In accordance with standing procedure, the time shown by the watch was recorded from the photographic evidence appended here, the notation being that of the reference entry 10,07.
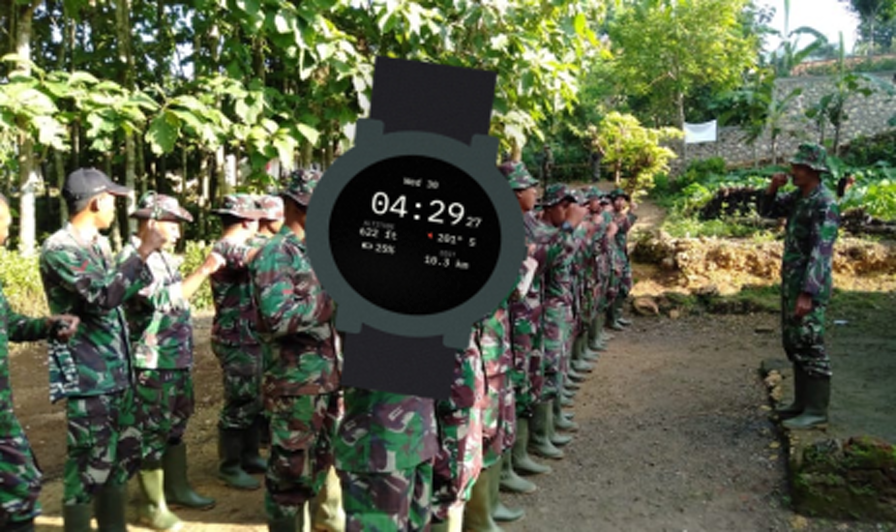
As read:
4,29
